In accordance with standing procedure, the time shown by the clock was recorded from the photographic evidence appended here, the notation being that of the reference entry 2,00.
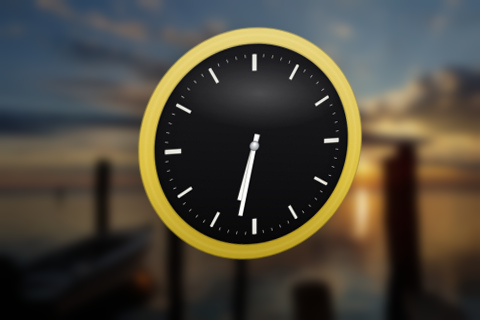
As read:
6,32
